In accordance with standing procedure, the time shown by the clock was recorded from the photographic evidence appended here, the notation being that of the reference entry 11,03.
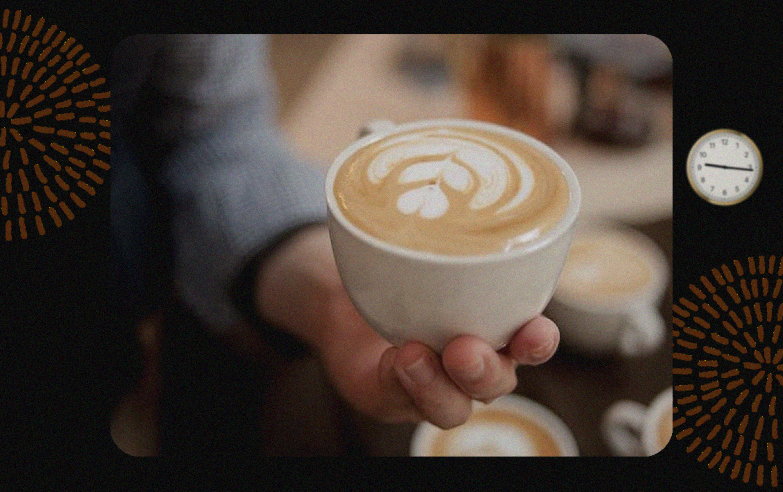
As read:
9,16
